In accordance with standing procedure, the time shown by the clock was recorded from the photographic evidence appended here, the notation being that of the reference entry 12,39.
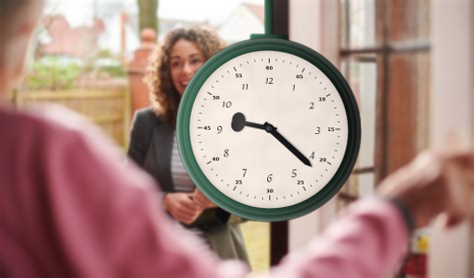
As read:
9,22
